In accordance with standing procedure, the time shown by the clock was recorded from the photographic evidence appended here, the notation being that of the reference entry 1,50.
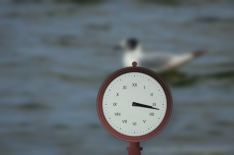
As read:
3,17
